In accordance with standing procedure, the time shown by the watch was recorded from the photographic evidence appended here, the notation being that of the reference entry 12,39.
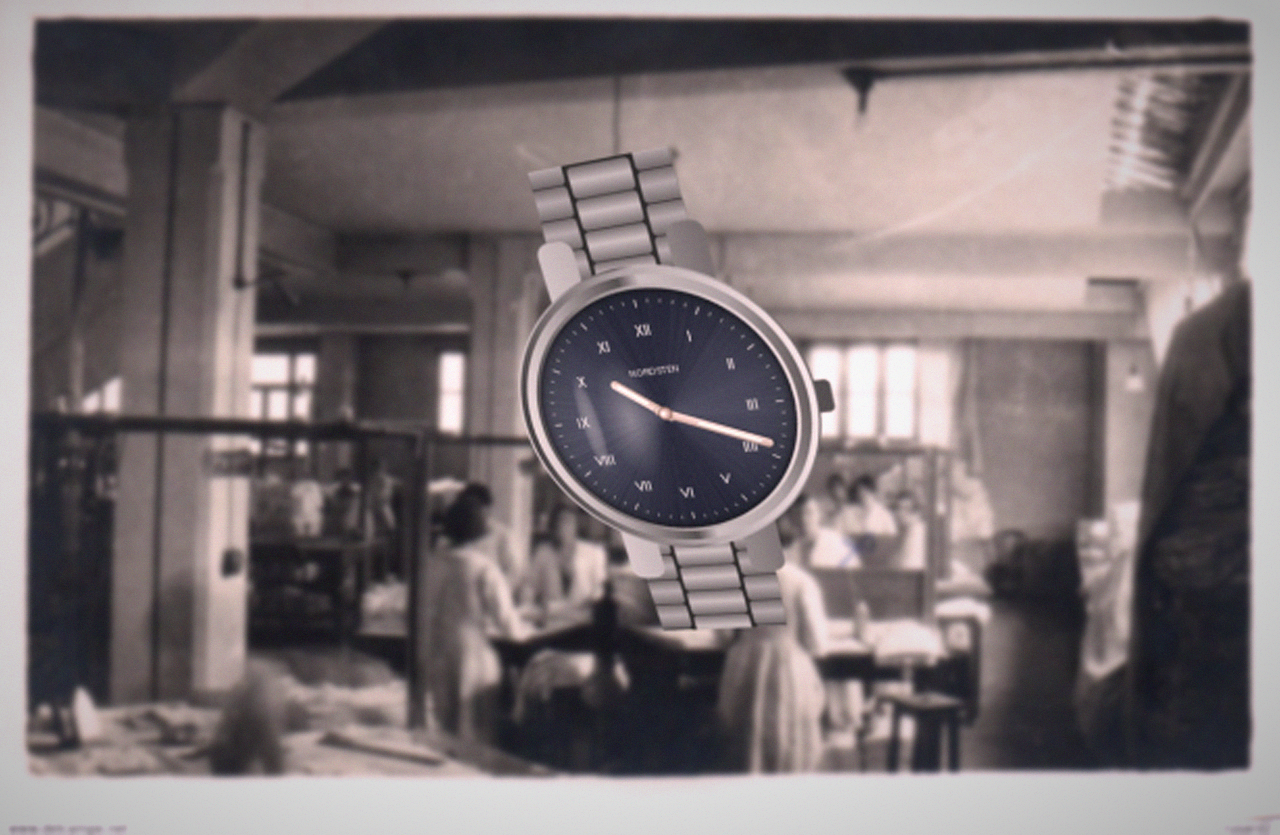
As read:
10,19
